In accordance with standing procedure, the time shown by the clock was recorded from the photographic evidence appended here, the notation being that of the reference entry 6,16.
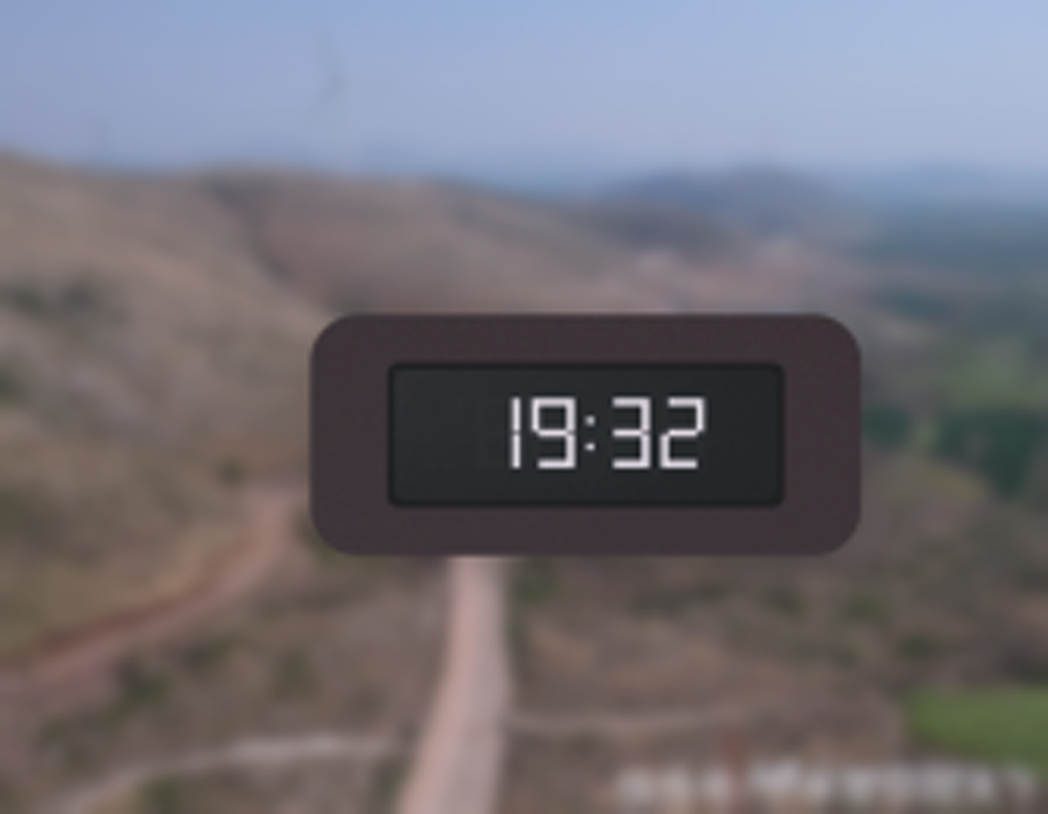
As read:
19,32
